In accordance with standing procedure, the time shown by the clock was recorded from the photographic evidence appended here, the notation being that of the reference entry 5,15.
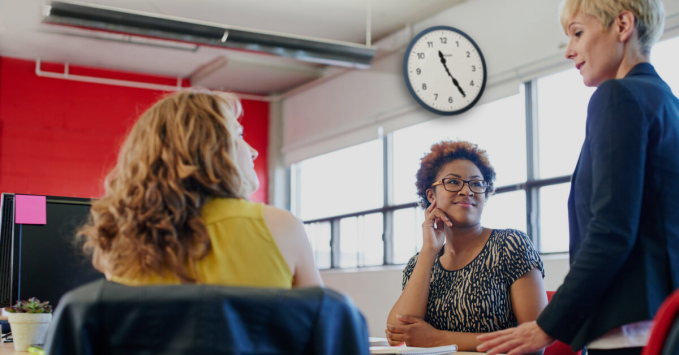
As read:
11,25
